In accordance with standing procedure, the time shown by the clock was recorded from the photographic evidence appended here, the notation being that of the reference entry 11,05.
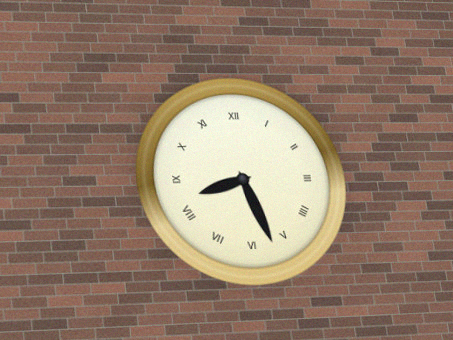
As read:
8,27
